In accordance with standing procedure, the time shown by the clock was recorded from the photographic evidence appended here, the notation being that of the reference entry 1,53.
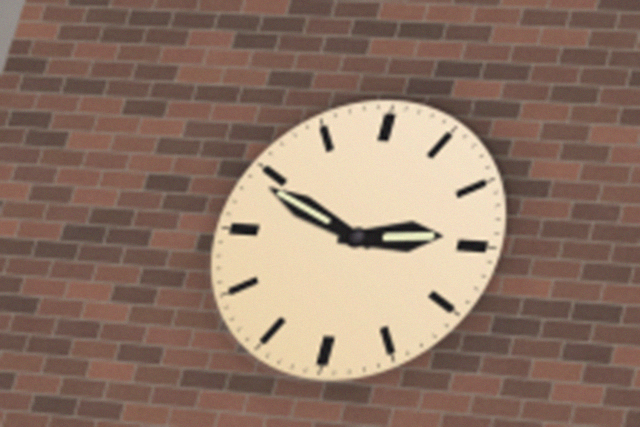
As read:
2,49
